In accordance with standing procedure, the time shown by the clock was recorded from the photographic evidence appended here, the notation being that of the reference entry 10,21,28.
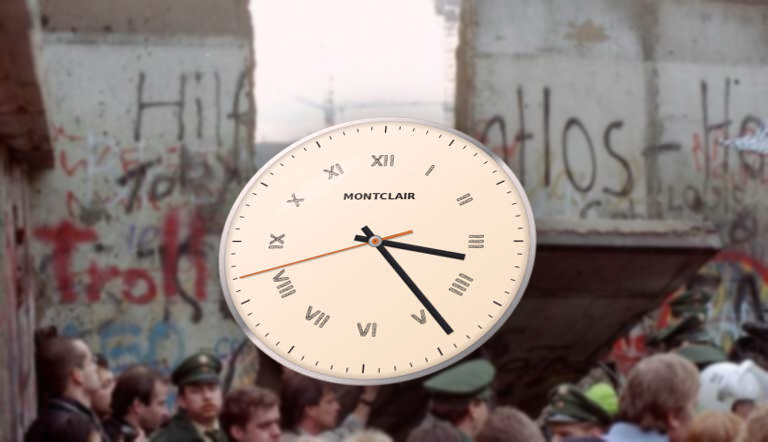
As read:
3,23,42
